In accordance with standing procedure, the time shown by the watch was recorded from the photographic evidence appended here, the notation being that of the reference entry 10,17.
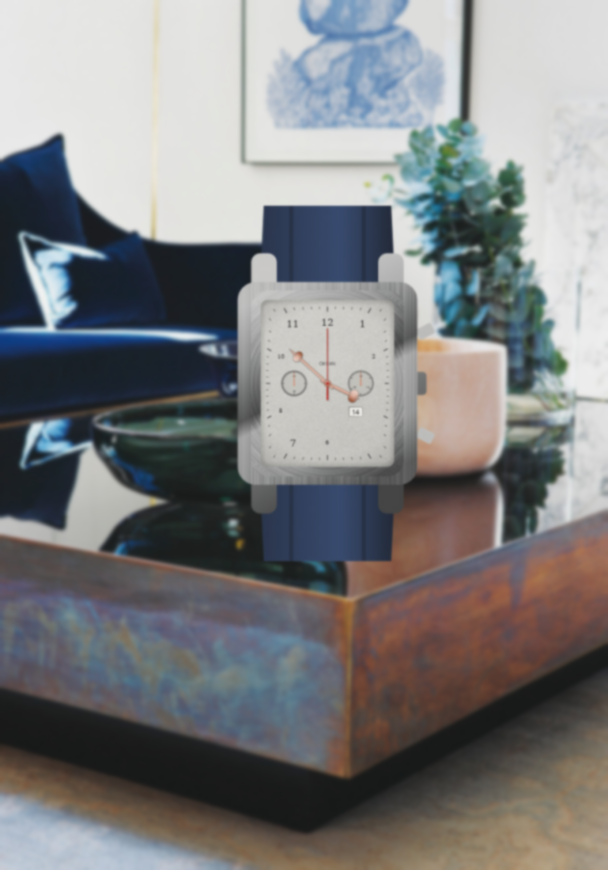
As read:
3,52
